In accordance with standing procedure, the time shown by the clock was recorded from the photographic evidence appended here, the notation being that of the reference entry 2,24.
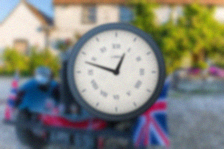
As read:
12,48
